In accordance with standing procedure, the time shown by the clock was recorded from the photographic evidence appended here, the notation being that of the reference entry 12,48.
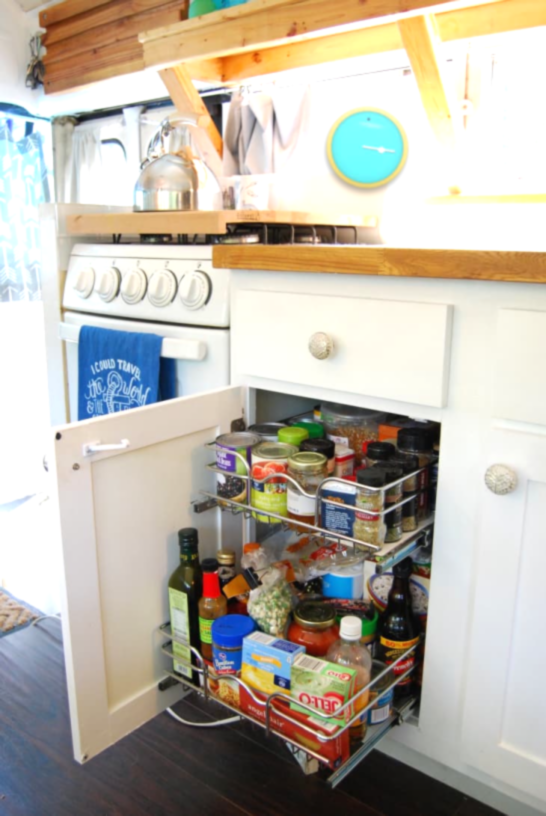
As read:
3,16
